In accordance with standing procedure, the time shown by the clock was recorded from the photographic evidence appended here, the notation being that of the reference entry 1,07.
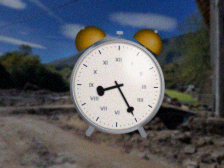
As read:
8,25
